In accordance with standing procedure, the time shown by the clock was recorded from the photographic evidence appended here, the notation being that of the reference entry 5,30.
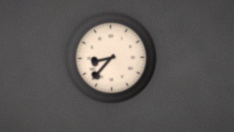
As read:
8,37
